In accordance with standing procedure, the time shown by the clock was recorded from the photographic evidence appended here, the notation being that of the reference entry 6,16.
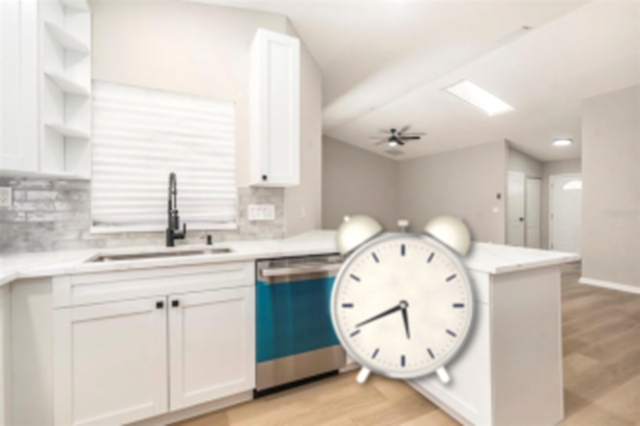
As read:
5,41
